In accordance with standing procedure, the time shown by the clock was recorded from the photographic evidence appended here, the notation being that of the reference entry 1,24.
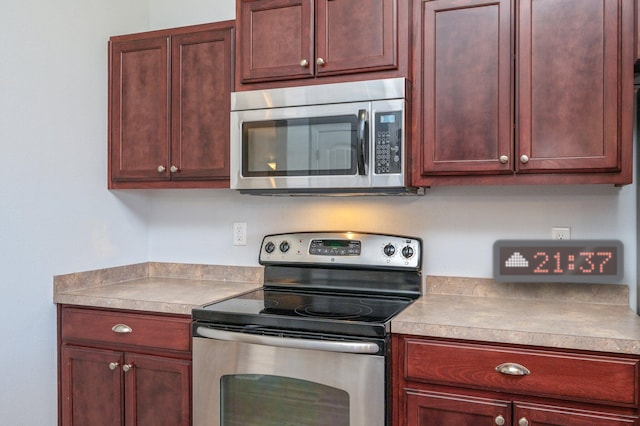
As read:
21,37
